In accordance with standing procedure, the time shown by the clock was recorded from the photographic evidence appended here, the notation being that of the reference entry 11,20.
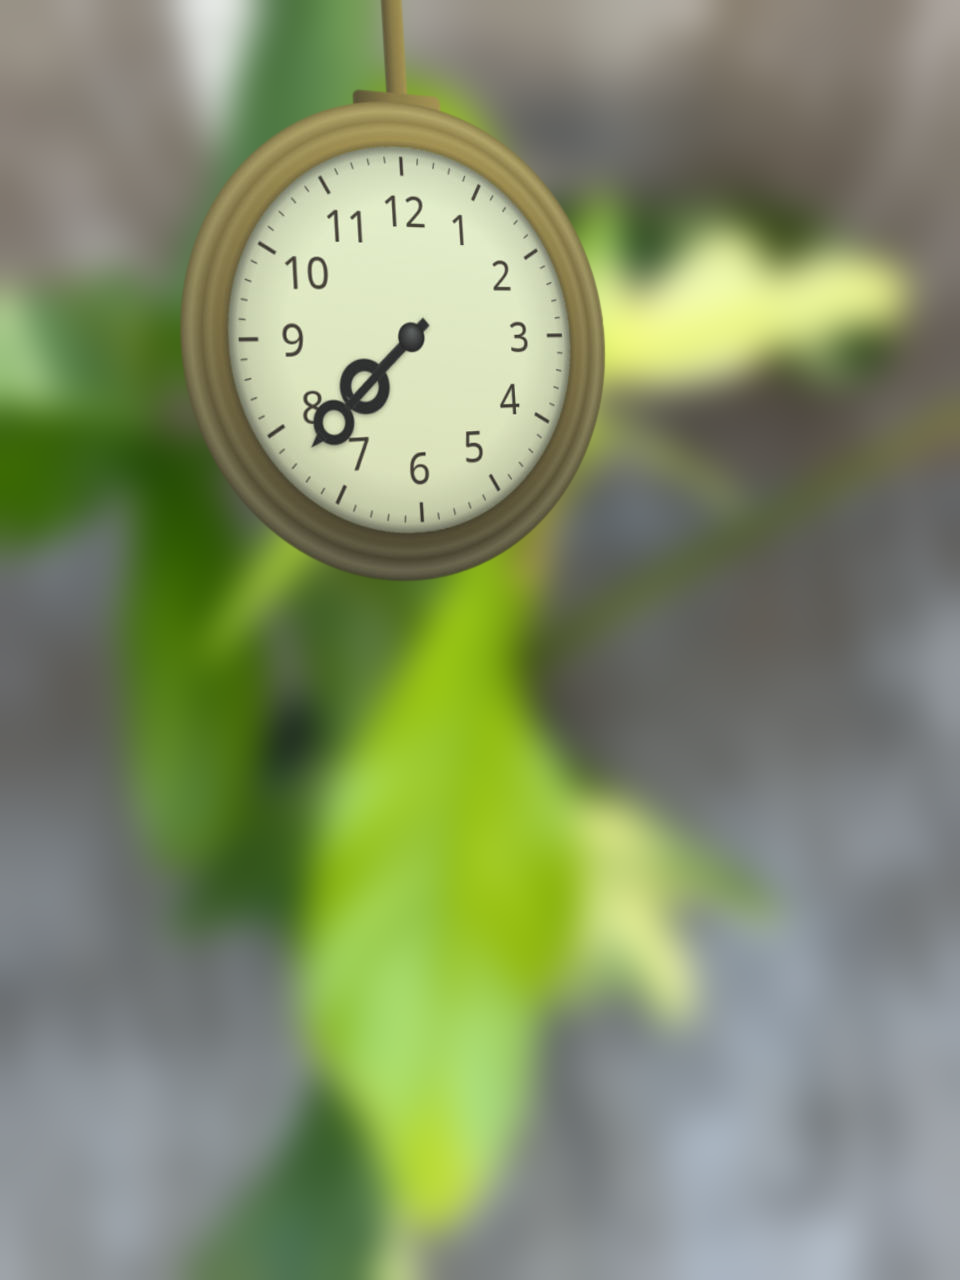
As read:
7,38
